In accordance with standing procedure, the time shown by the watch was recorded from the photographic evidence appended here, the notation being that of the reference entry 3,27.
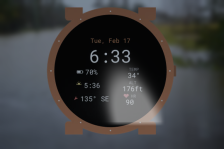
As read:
6,33
